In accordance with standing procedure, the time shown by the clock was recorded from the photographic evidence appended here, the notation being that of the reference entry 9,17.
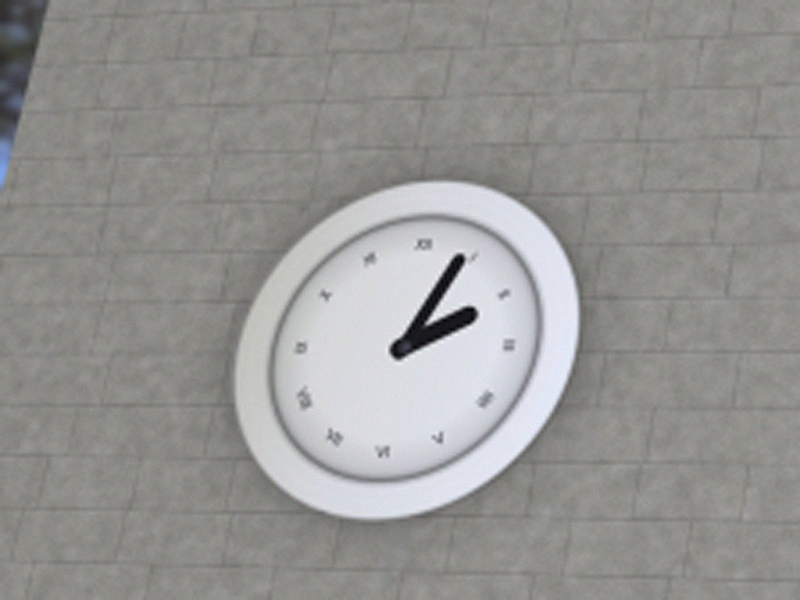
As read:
2,04
